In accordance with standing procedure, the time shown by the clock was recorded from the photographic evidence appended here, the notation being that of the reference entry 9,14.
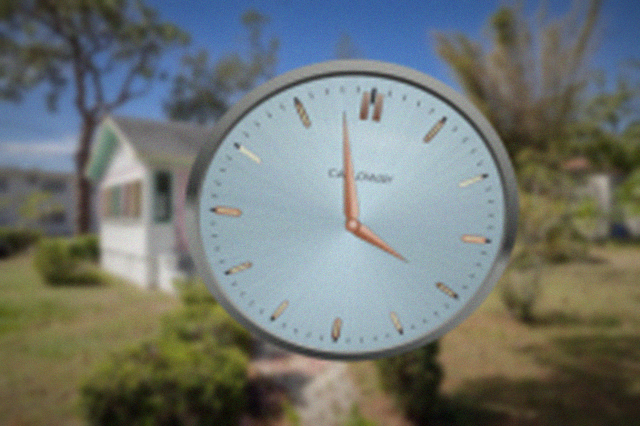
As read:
3,58
